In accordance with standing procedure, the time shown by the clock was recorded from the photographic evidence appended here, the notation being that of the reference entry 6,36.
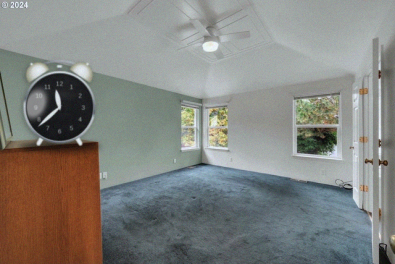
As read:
11,38
